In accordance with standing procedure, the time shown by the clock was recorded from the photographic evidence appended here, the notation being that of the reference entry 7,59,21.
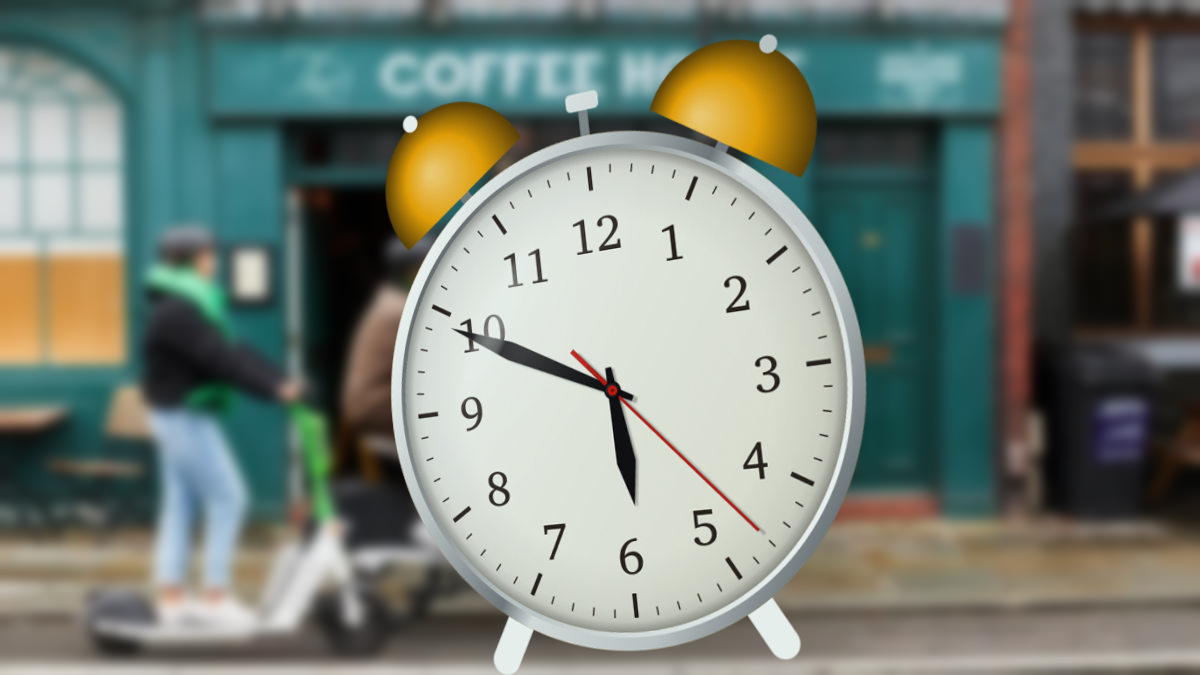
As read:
5,49,23
